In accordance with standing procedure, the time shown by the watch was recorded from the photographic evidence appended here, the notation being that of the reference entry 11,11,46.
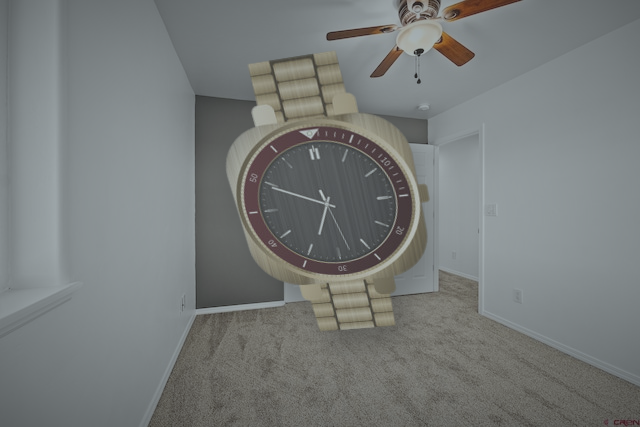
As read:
6,49,28
